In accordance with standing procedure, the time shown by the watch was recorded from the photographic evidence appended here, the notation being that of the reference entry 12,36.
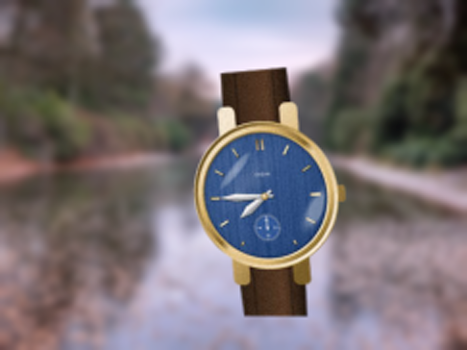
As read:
7,45
